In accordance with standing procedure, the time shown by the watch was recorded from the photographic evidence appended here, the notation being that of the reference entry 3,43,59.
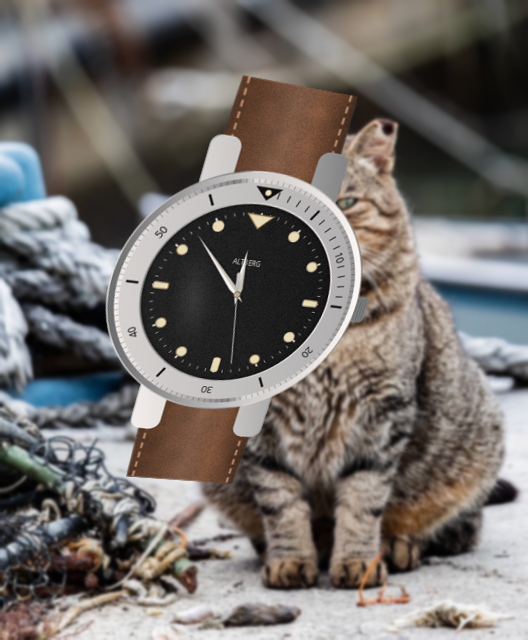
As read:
11,52,28
